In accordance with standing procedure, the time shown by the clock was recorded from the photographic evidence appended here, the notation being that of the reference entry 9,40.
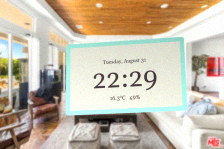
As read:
22,29
